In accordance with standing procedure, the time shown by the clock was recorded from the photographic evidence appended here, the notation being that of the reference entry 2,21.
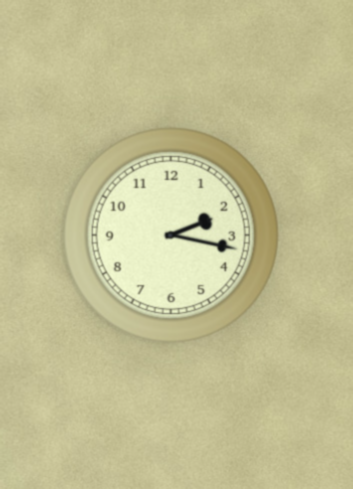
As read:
2,17
